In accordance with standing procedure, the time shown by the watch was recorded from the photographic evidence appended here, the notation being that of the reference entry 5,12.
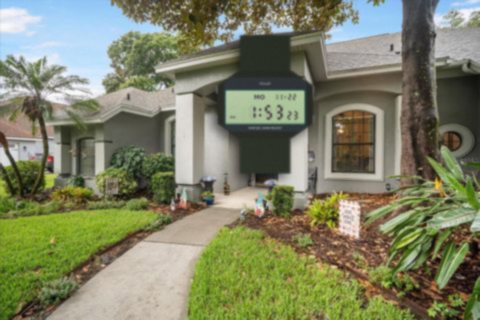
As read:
1,53
